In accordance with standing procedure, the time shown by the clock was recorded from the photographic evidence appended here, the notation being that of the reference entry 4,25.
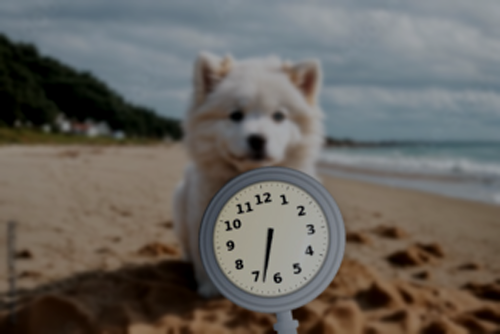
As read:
6,33
